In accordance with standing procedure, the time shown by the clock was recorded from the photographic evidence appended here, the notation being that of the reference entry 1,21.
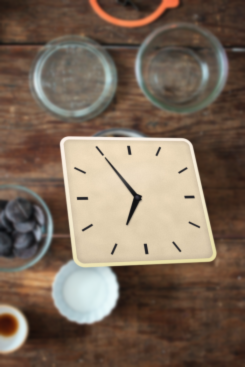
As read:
6,55
